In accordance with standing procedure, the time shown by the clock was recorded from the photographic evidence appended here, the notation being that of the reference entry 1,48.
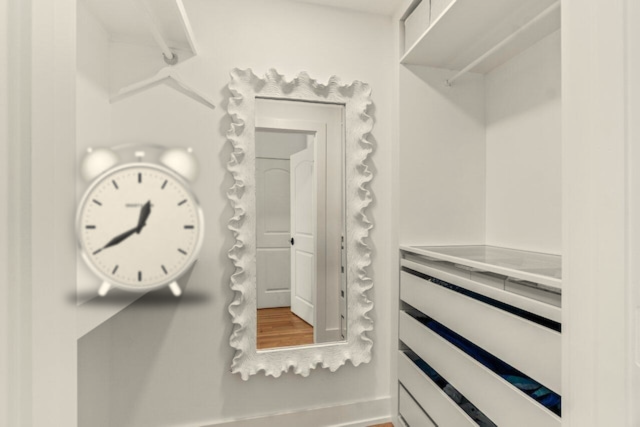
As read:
12,40
